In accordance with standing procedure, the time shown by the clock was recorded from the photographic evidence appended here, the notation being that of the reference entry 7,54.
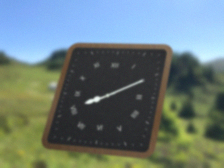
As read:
8,10
